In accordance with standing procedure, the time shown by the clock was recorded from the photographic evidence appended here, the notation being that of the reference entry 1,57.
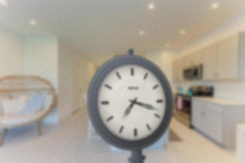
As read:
7,18
